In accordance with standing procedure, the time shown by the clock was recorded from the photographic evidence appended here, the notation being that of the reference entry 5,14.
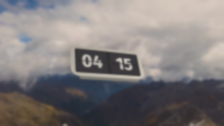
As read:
4,15
